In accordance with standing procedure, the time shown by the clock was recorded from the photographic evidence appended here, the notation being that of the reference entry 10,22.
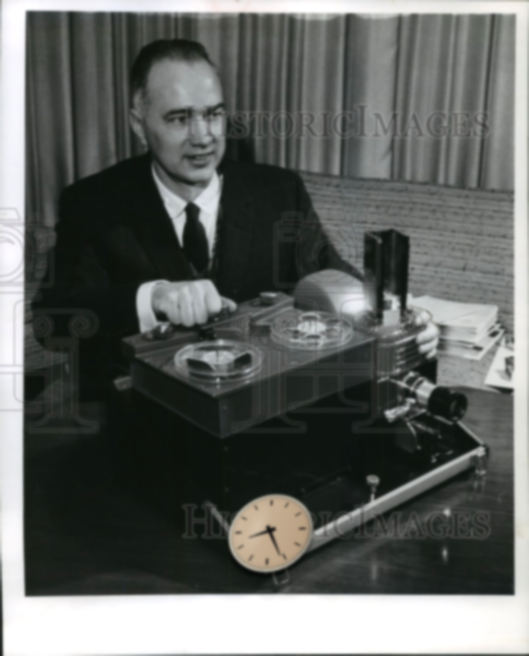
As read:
8,26
